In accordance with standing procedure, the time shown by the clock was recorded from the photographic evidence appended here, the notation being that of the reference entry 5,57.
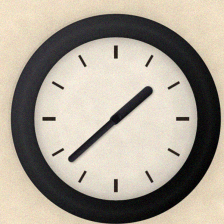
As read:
1,38
